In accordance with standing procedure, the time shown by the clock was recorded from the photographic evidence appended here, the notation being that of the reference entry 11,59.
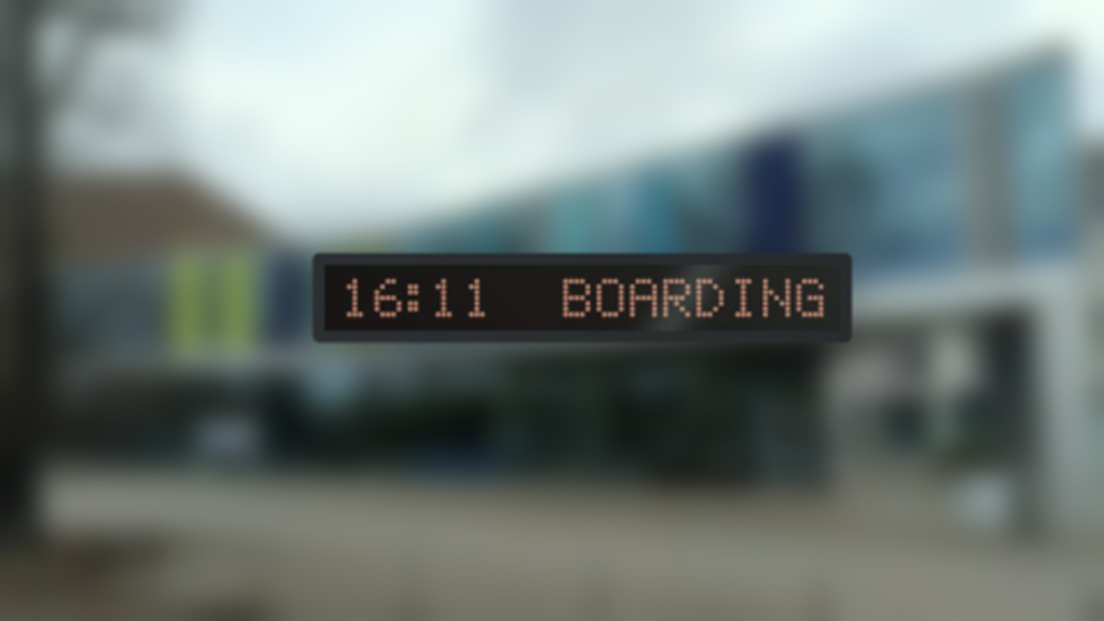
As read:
16,11
